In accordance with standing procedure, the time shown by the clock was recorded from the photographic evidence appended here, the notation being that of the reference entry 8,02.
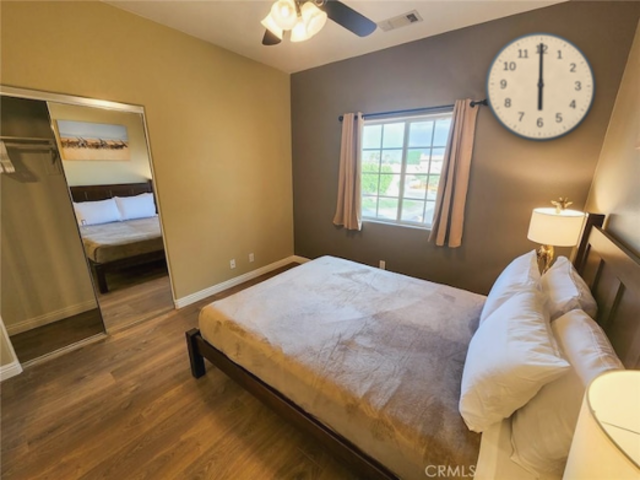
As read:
6,00
